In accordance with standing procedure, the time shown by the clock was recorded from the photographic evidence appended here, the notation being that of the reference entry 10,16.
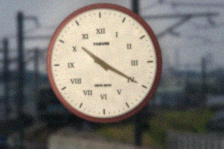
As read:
10,20
